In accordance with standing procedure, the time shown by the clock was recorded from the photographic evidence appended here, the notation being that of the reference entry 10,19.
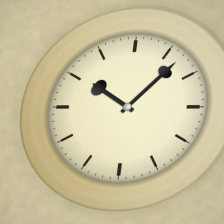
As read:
10,07
